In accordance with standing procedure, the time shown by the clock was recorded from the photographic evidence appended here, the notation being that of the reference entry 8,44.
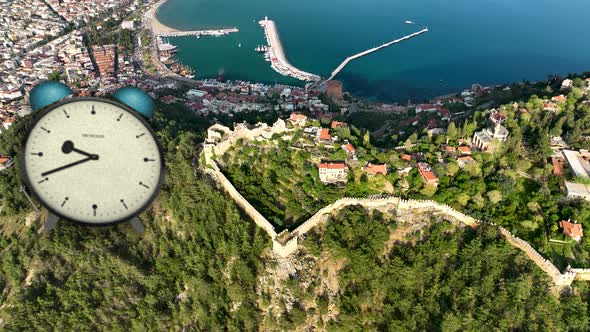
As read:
9,41
